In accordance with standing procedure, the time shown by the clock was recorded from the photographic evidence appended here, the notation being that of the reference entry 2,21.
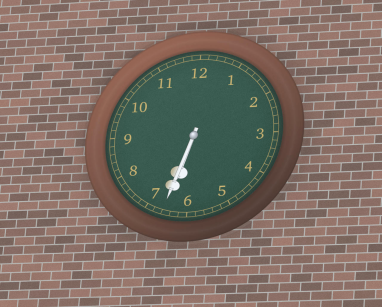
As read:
6,33
